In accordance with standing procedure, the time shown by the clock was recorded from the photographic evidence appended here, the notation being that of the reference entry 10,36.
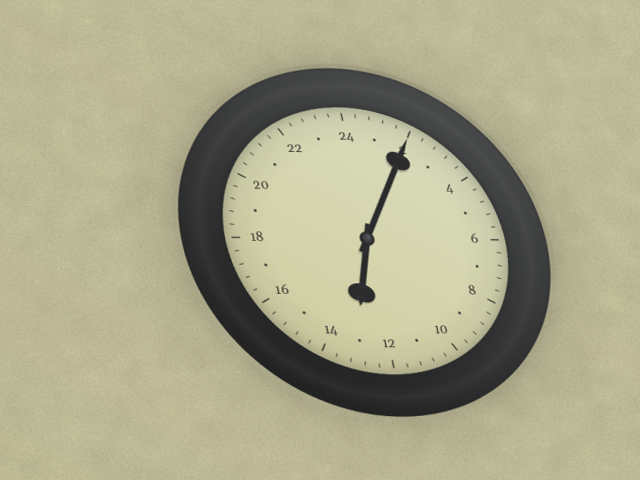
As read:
13,05
